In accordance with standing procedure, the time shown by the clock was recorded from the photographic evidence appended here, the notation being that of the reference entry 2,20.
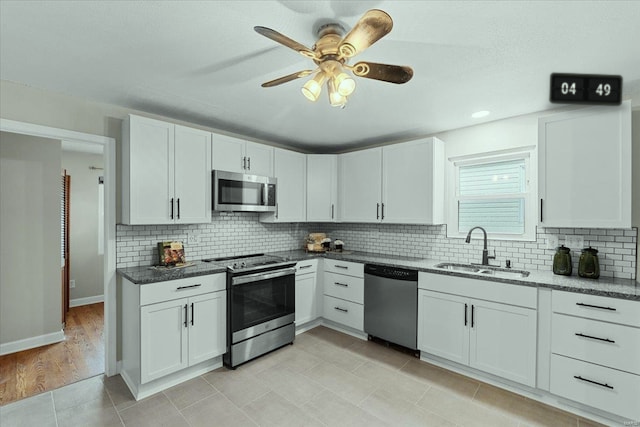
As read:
4,49
